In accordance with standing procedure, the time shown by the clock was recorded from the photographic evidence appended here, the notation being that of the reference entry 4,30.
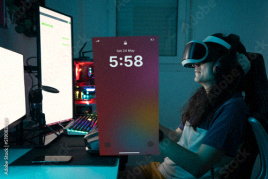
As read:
5,58
